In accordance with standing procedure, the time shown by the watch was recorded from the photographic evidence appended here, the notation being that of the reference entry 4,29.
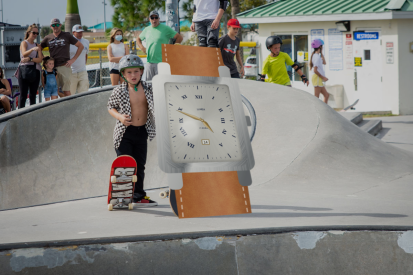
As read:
4,49
